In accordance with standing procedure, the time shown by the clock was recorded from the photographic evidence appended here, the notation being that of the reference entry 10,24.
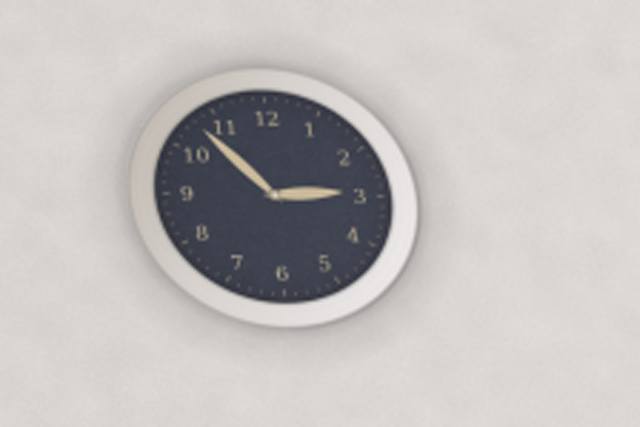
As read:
2,53
